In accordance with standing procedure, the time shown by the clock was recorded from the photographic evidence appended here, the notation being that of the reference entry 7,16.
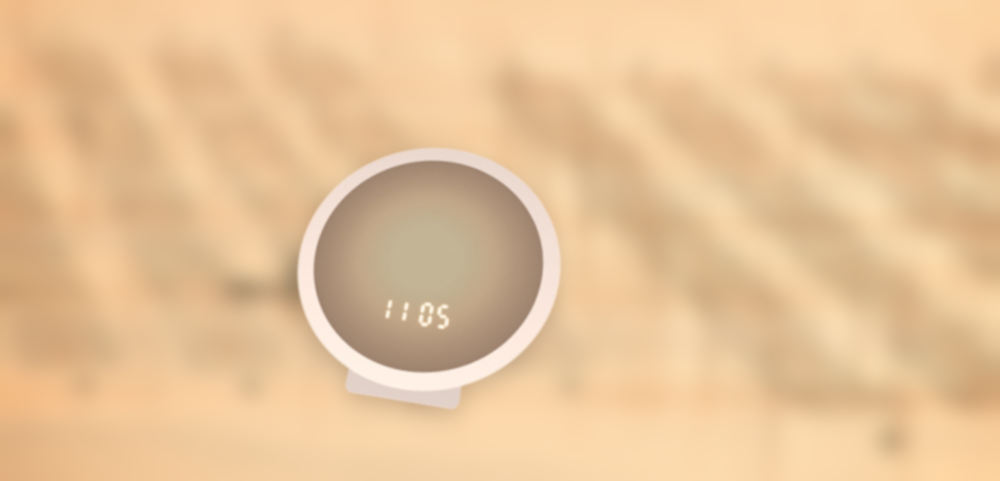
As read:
11,05
